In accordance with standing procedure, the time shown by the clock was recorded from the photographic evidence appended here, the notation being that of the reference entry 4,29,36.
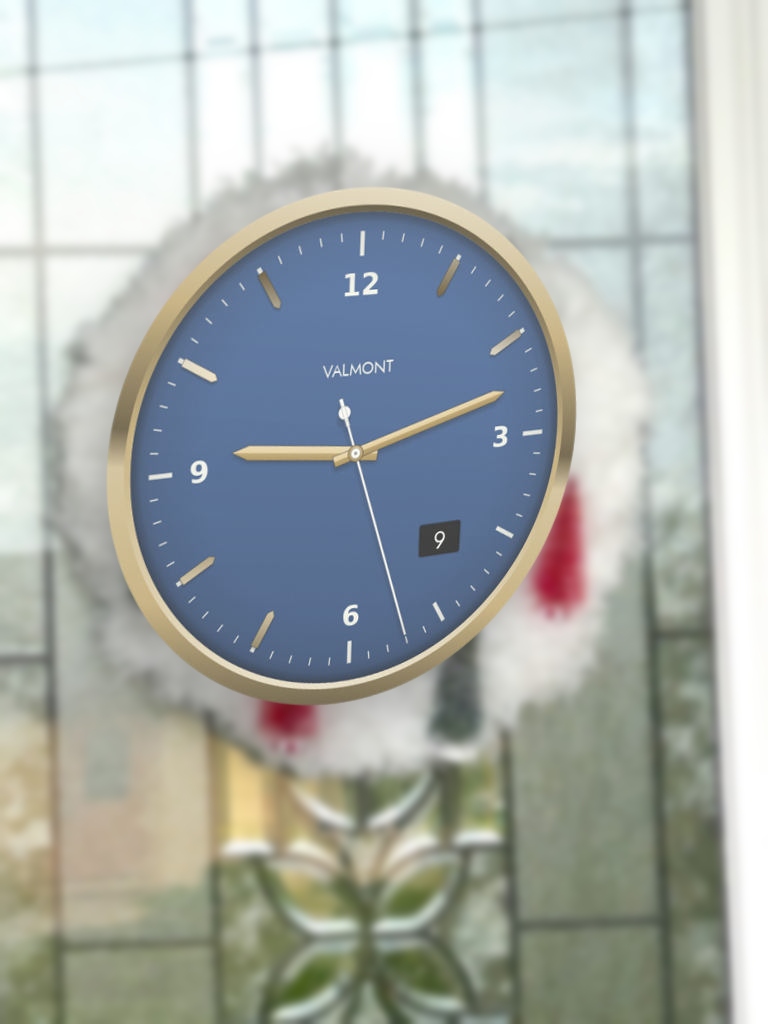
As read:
9,12,27
